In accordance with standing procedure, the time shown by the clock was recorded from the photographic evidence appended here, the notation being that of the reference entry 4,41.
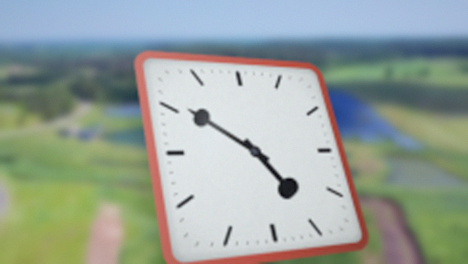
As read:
4,51
